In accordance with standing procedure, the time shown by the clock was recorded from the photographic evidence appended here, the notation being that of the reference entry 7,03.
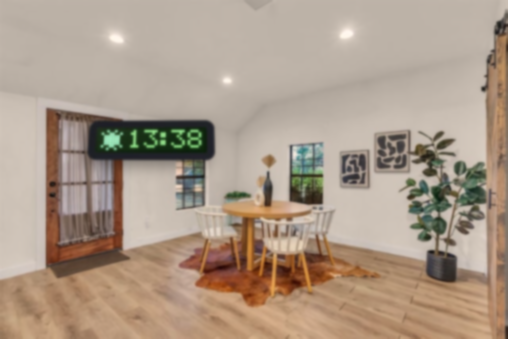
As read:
13,38
